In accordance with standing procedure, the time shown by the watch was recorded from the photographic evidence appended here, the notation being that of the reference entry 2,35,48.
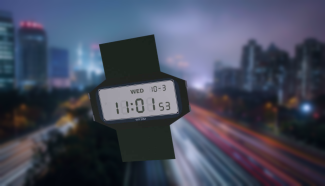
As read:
11,01,53
